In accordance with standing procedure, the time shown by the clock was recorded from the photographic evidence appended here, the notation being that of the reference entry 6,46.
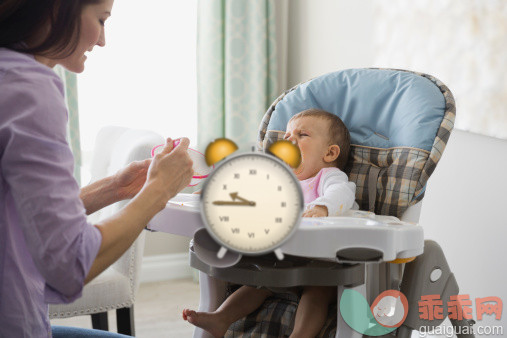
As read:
9,45
